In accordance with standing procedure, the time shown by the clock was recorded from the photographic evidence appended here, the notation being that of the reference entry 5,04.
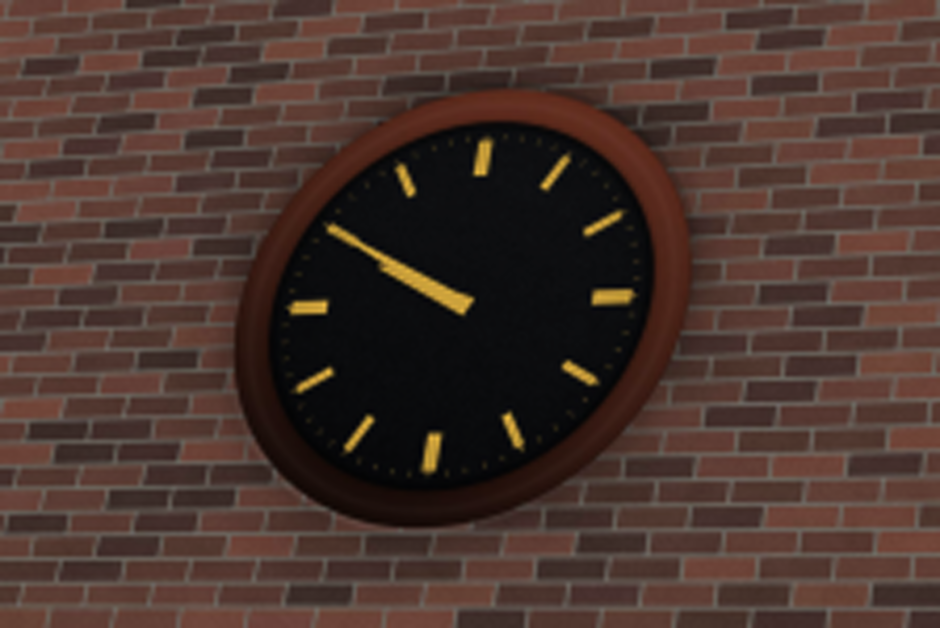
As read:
9,50
